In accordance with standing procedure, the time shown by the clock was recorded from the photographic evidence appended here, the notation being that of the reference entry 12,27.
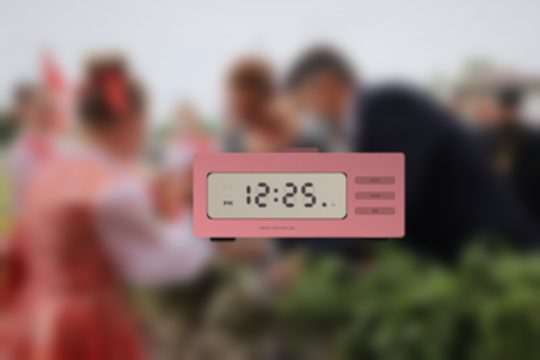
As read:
12,25
